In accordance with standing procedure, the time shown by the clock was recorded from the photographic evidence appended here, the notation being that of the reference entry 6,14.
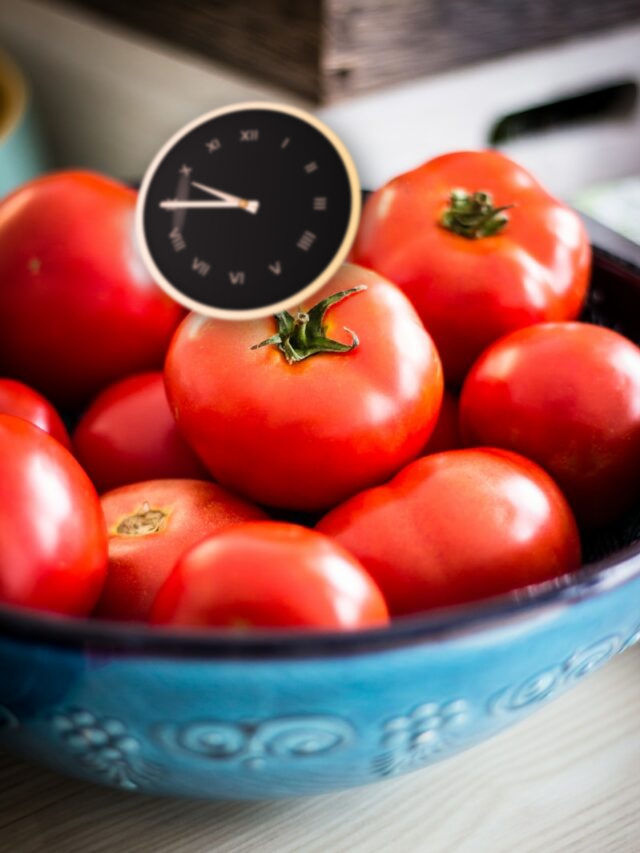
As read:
9,45
